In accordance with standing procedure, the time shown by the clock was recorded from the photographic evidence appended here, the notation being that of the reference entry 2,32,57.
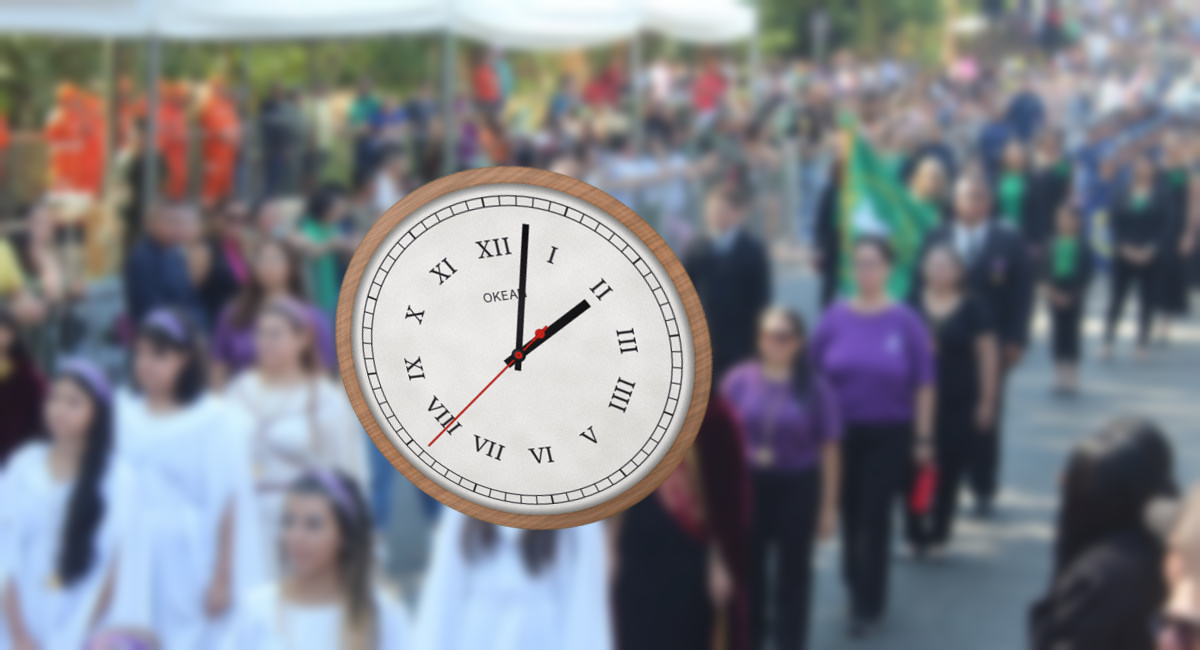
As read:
2,02,39
